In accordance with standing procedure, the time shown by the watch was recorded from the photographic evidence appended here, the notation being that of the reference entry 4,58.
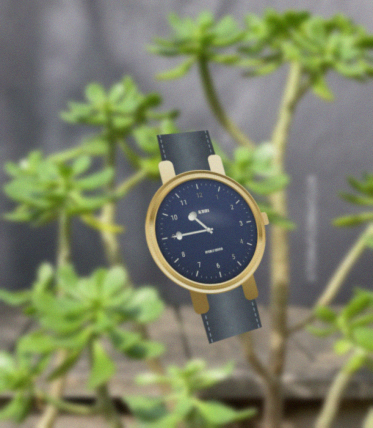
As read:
10,45
